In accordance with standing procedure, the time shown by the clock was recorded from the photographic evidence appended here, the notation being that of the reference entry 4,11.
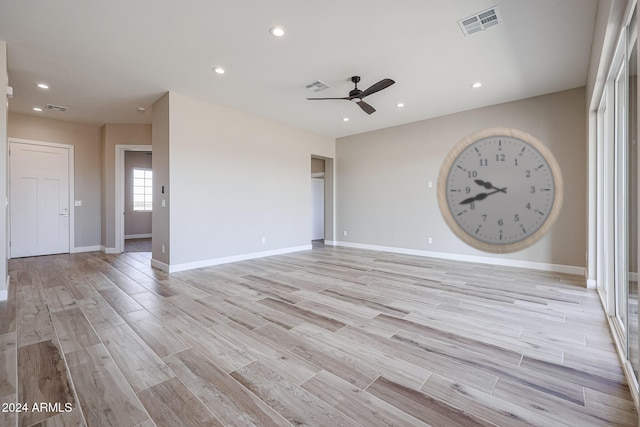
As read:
9,42
